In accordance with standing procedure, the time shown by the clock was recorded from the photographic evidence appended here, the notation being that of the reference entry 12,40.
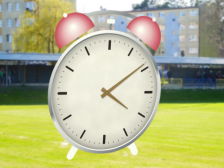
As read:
4,09
